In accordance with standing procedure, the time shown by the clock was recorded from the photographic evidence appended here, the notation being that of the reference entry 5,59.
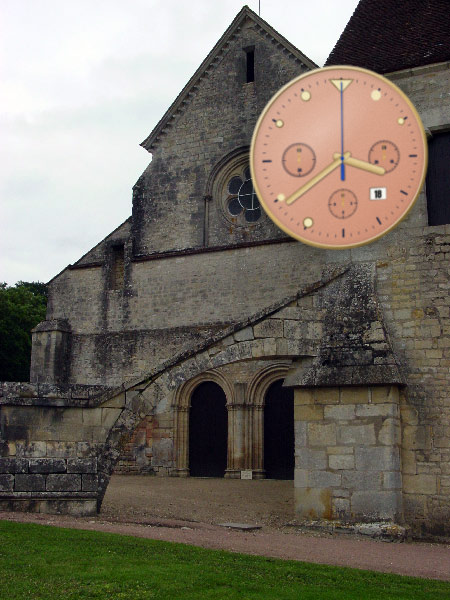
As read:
3,39
